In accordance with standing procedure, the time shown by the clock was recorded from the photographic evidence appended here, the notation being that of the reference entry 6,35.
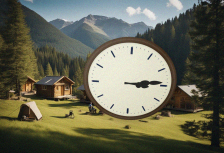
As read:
3,14
